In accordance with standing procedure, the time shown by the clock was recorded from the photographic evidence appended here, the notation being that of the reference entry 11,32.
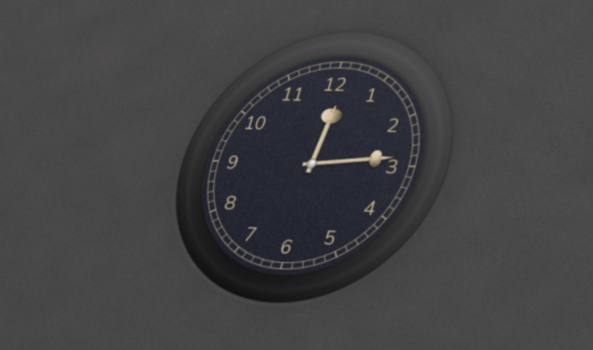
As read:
12,14
